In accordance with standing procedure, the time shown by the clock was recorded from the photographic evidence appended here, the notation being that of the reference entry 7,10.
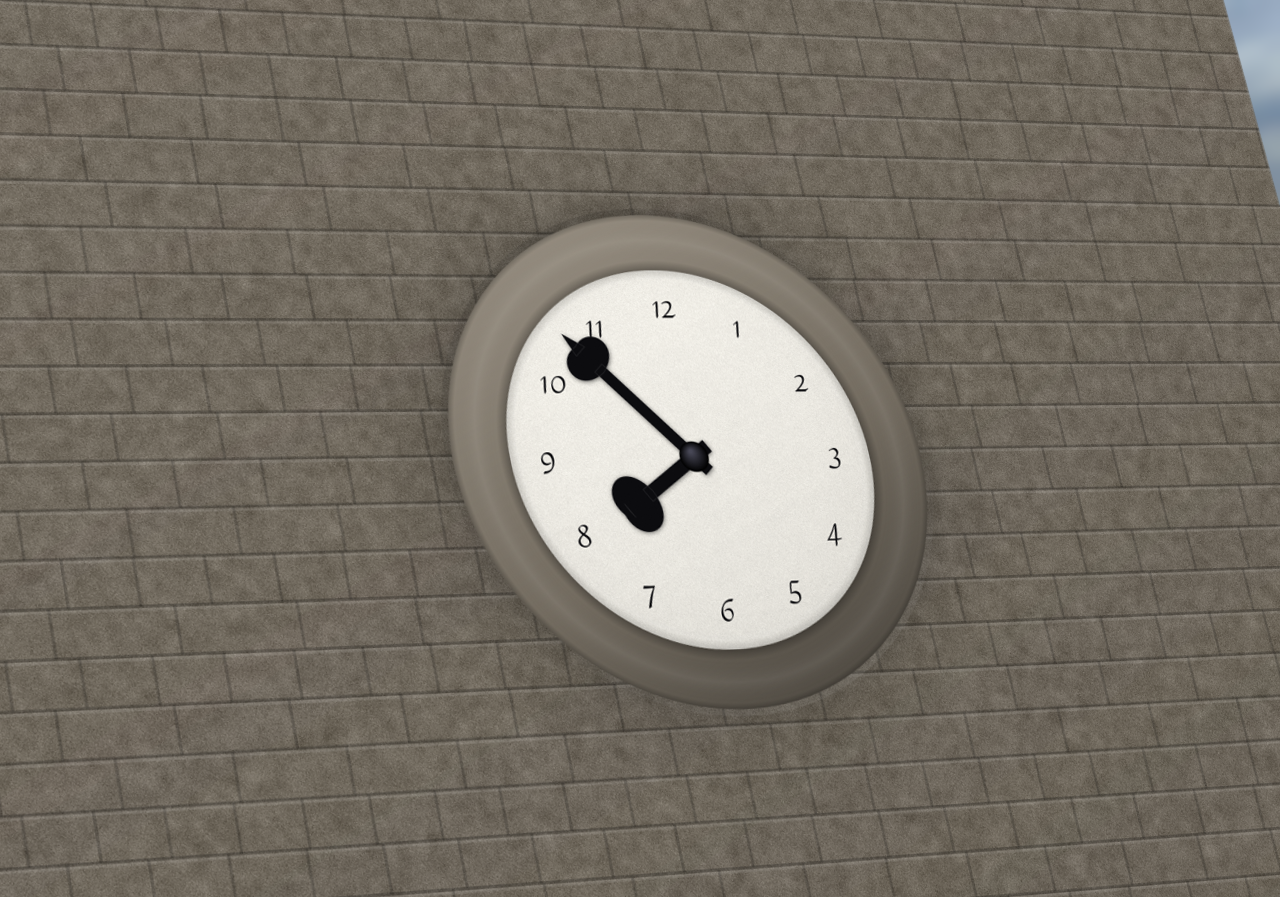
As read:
7,53
